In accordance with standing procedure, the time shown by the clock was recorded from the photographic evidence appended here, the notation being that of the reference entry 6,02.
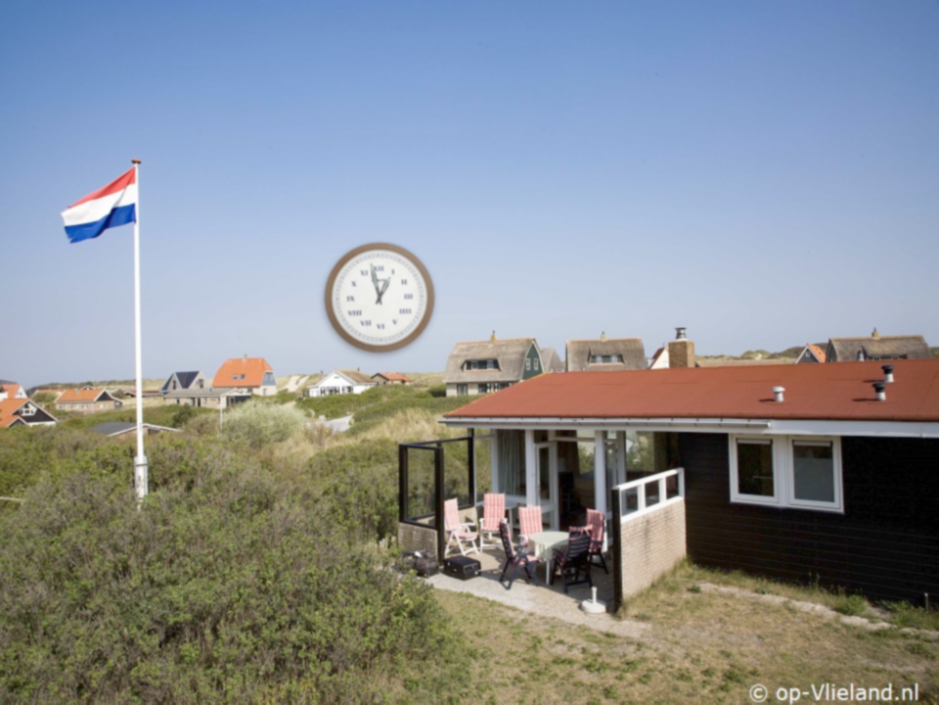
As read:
12,58
